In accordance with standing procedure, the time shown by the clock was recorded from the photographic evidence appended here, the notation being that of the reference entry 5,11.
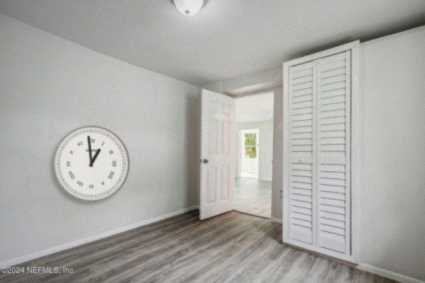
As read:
12,59
